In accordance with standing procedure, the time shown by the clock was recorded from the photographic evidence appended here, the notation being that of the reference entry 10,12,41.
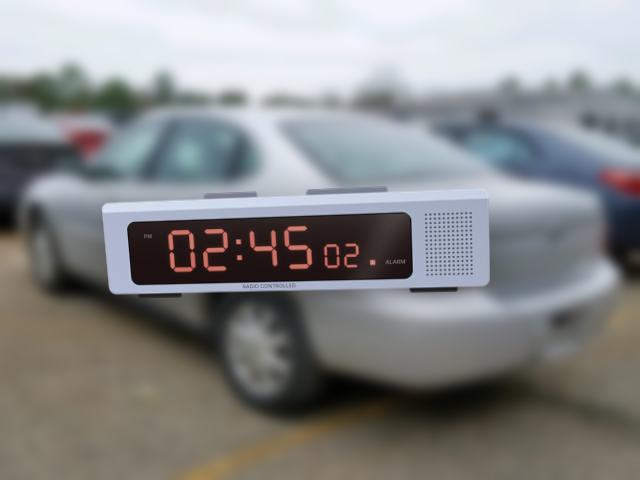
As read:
2,45,02
